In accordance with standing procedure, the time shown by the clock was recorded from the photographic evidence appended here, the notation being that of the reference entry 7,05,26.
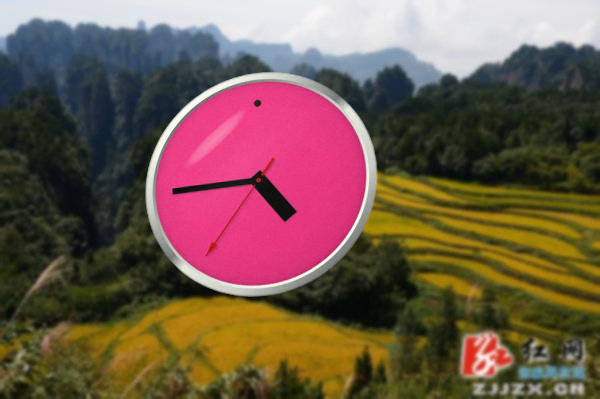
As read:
4,44,36
